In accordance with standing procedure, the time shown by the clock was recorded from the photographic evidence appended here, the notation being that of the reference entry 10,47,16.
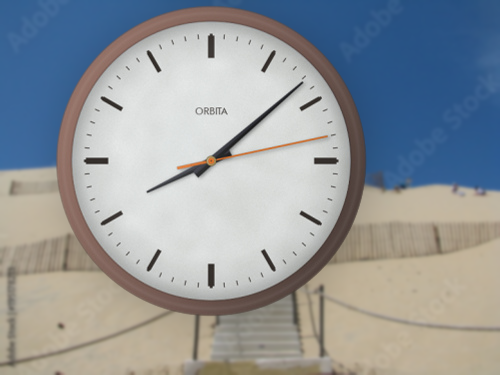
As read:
8,08,13
